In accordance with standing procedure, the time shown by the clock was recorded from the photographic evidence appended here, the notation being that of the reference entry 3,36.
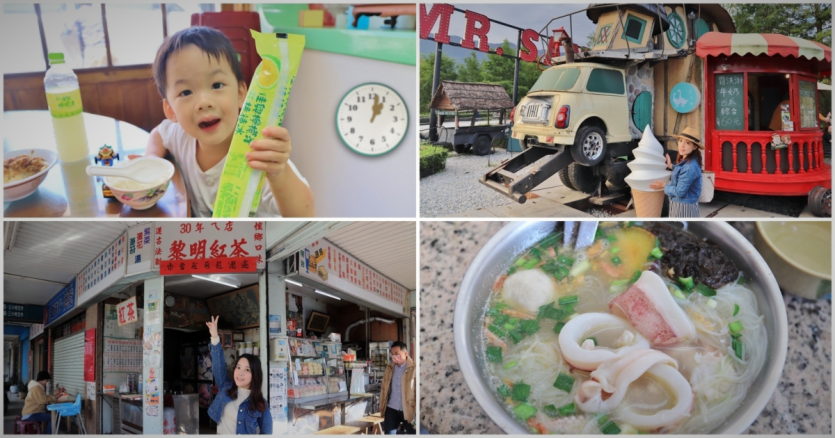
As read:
1,02
